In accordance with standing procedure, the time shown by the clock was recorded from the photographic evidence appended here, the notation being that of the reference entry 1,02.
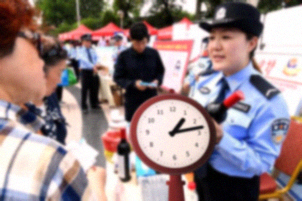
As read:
1,13
